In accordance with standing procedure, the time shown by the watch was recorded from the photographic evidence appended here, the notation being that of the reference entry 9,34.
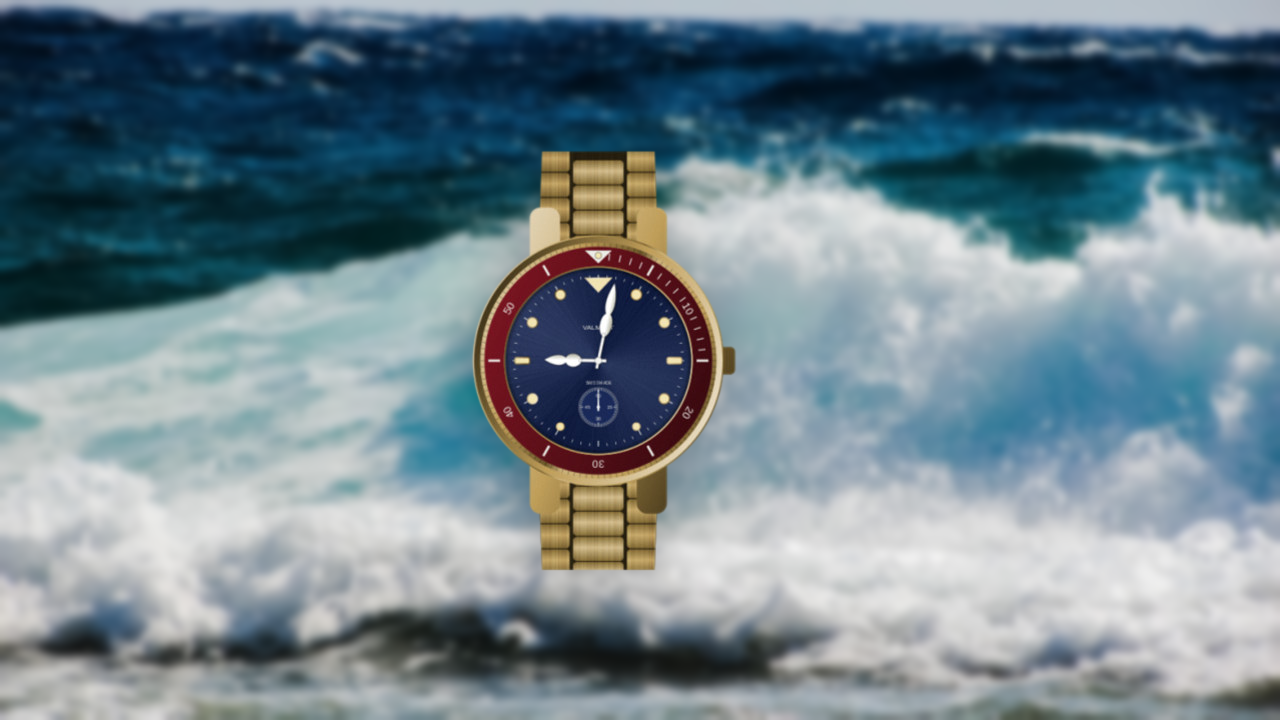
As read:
9,02
